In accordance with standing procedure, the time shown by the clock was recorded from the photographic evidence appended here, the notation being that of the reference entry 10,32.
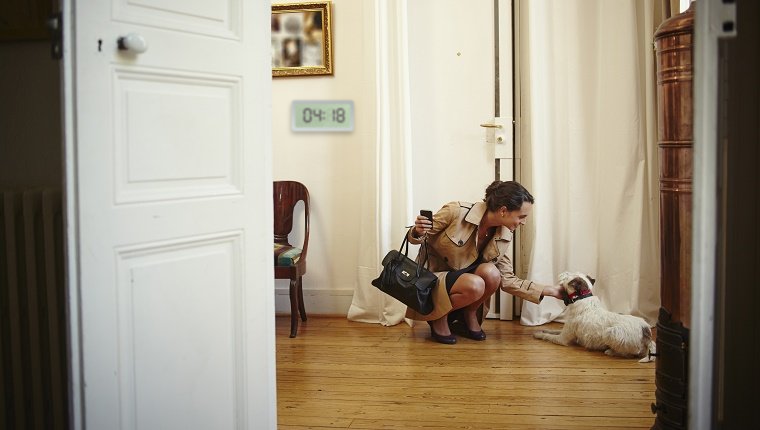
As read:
4,18
